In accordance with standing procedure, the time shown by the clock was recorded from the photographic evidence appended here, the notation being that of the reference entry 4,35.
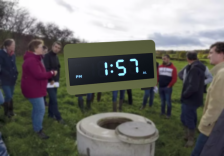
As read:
1,57
